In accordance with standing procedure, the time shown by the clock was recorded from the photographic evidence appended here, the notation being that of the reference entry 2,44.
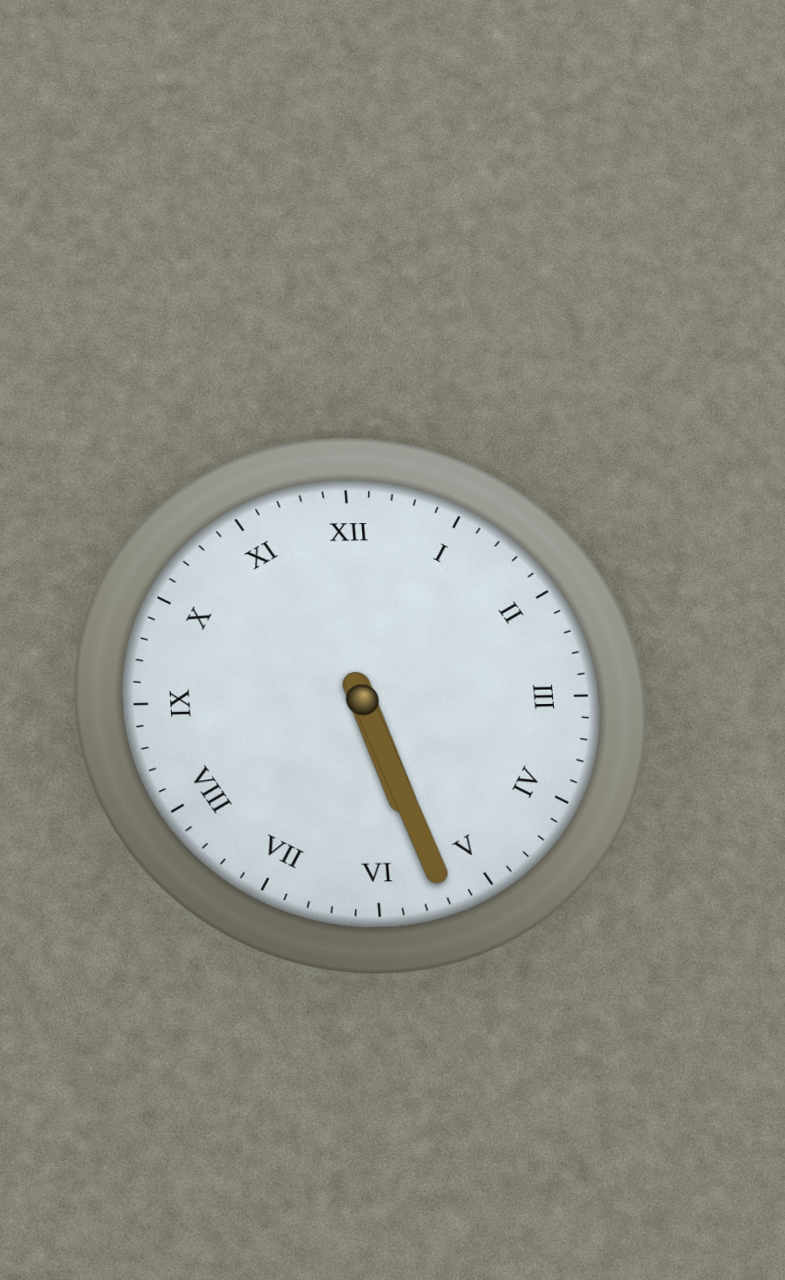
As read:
5,27
